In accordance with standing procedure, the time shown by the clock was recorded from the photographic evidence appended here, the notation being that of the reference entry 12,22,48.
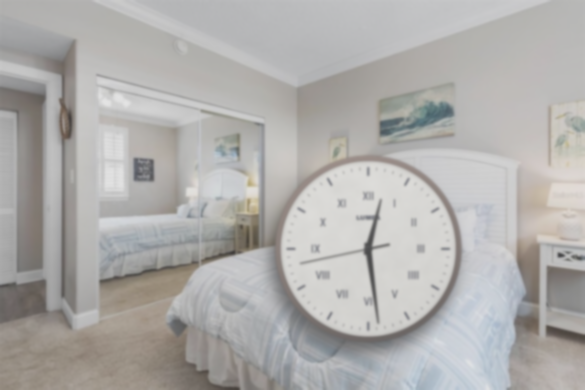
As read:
12,28,43
